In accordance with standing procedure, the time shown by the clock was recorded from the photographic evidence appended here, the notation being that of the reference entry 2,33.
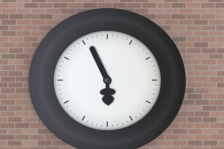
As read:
5,56
